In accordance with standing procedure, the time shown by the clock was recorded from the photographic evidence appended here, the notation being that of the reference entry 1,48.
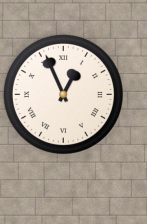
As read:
12,56
